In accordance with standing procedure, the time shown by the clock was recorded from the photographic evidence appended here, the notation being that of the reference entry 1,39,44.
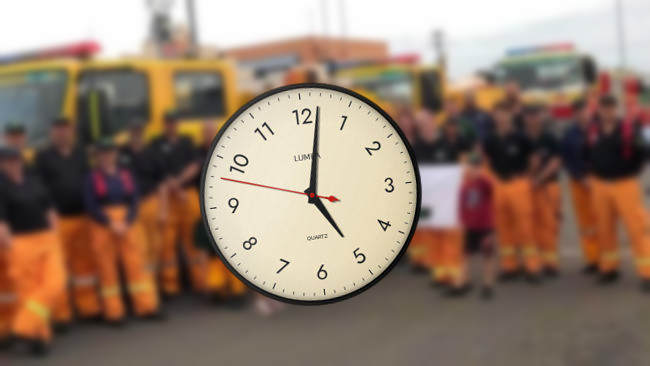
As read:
5,01,48
